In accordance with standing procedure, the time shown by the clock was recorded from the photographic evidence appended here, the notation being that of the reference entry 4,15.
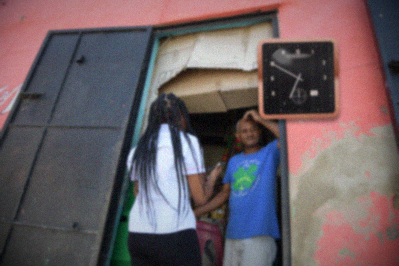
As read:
6,50
